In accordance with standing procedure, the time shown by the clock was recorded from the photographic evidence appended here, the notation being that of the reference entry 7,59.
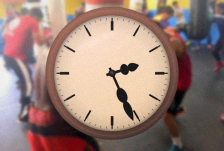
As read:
2,26
